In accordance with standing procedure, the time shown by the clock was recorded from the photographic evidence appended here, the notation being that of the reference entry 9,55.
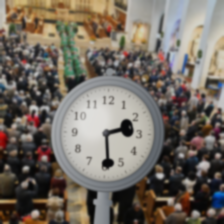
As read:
2,29
